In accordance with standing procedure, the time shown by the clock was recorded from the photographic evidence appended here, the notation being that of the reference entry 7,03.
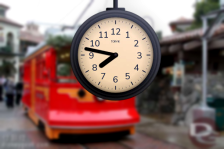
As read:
7,47
